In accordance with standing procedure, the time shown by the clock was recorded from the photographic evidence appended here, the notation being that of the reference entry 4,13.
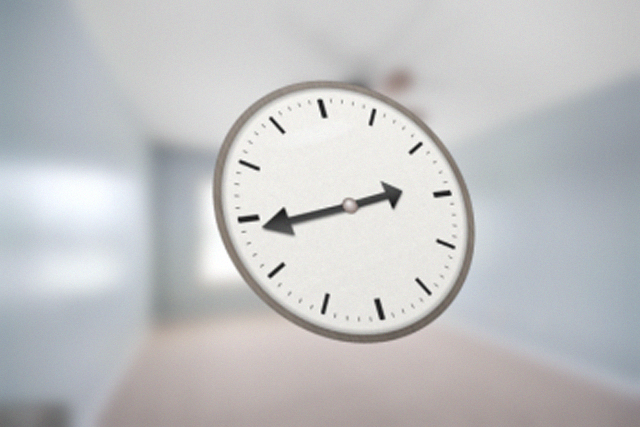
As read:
2,44
